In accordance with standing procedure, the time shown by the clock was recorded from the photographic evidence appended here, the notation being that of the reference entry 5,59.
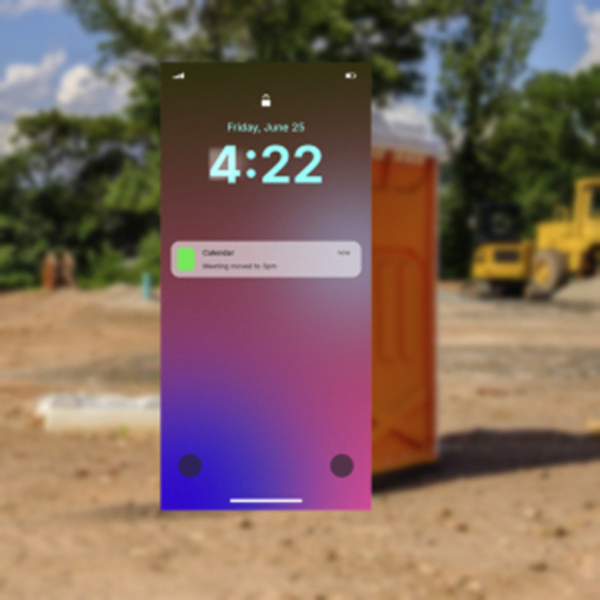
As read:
4,22
